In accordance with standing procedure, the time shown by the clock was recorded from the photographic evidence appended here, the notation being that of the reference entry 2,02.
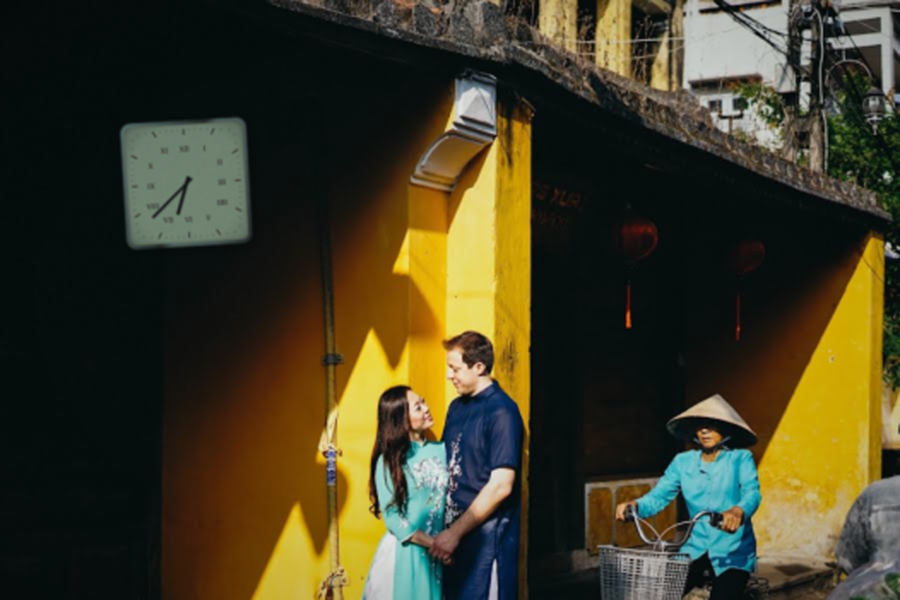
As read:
6,38
